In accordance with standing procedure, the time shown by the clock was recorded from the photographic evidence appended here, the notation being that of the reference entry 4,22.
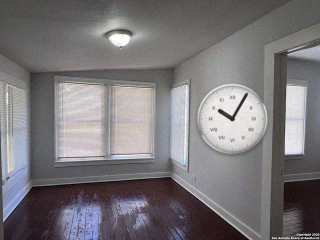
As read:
10,05
